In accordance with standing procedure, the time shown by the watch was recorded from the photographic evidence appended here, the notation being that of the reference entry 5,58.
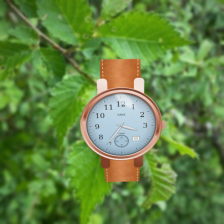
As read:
3,36
